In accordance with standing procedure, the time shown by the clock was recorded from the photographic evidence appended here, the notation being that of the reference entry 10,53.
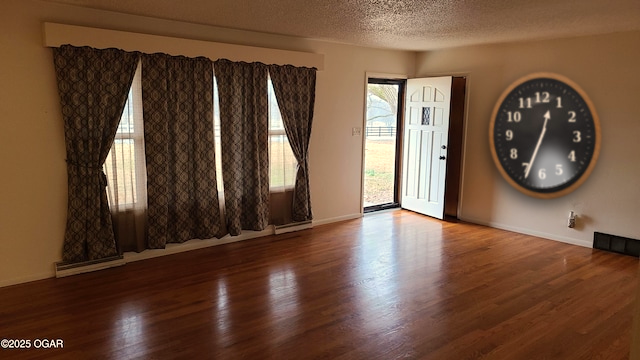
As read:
12,34
